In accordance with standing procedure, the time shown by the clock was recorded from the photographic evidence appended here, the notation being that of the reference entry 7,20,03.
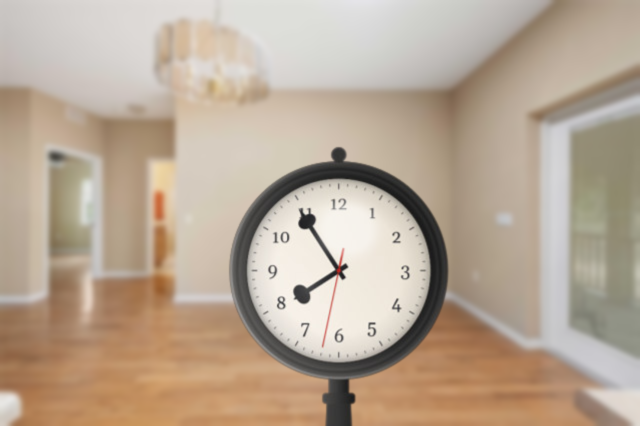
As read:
7,54,32
